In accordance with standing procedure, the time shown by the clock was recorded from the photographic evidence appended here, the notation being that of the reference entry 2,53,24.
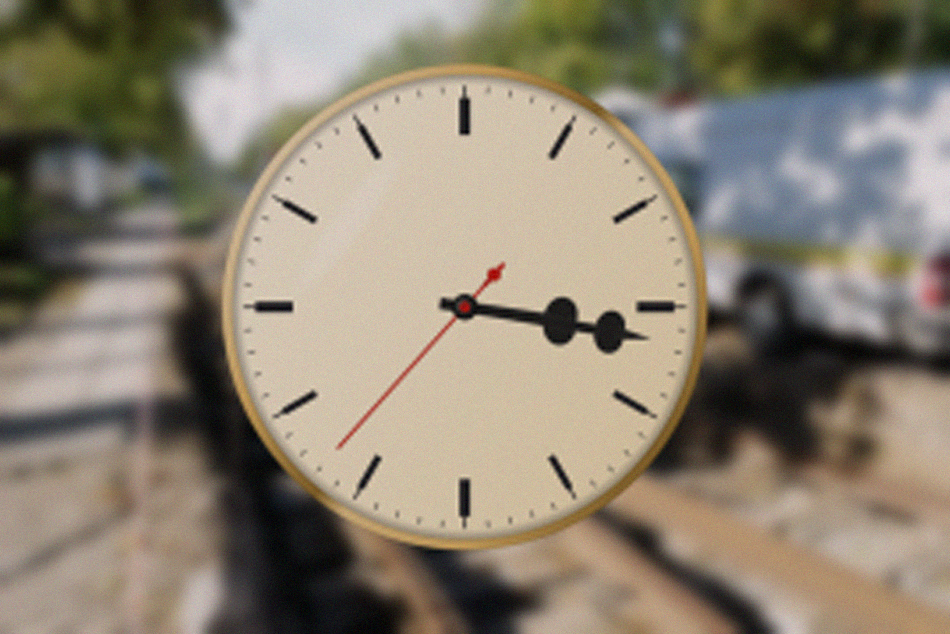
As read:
3,16,37
